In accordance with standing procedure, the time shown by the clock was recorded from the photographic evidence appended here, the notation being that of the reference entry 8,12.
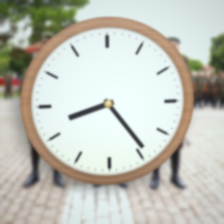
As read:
8,24
